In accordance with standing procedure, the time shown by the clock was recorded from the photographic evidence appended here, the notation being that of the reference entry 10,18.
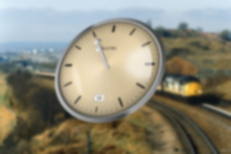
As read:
10,55
